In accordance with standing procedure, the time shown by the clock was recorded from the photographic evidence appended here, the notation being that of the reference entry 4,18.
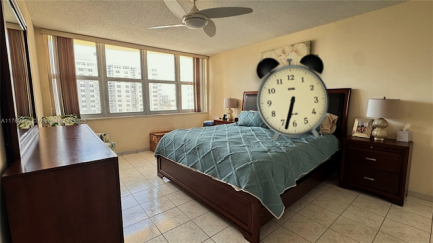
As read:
6,33
